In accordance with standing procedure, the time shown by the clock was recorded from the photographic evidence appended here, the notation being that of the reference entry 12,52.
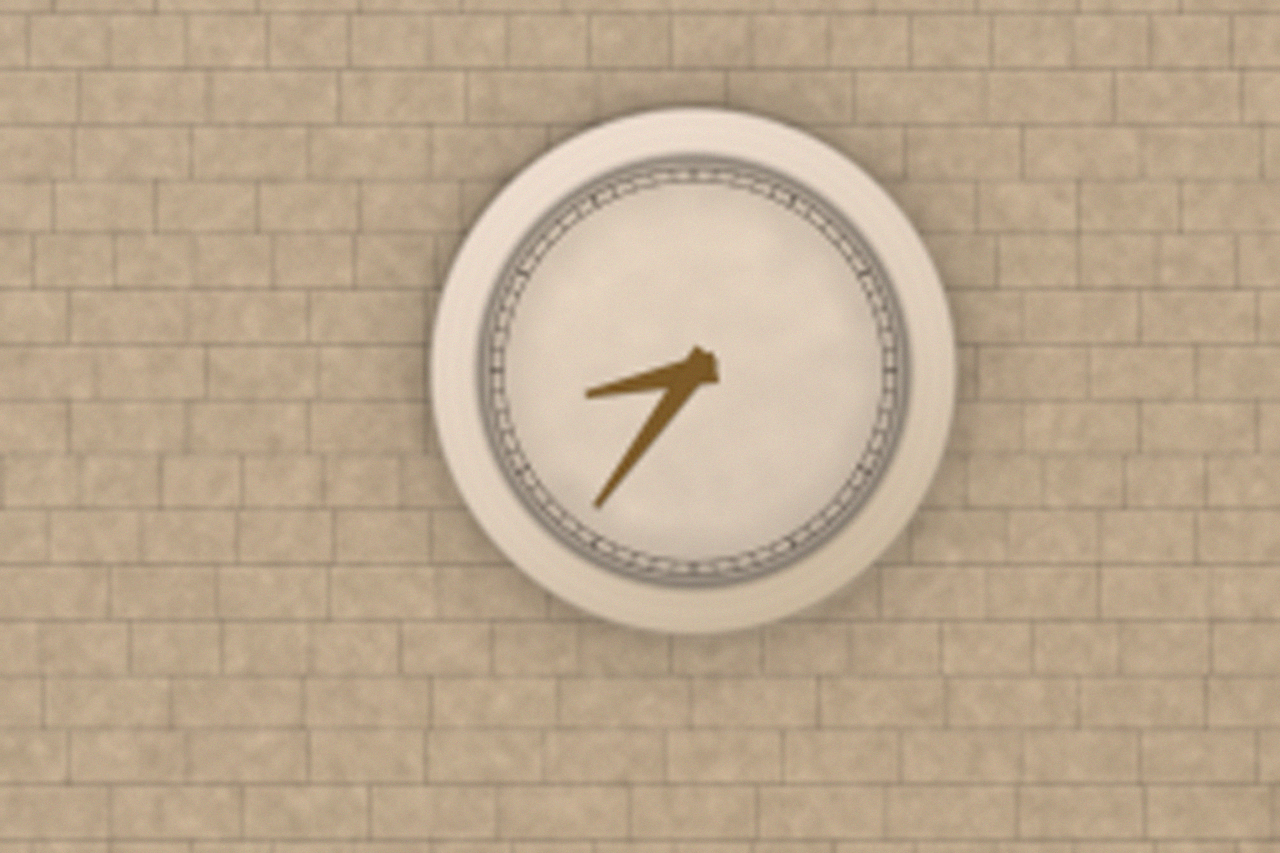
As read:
8,36
